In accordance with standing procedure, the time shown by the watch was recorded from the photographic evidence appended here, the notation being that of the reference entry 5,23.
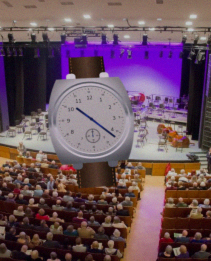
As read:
10,22
